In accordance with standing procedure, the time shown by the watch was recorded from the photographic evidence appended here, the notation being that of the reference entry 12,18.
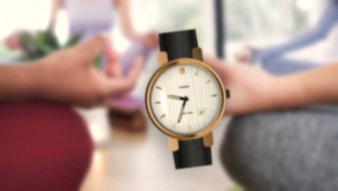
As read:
9,34
